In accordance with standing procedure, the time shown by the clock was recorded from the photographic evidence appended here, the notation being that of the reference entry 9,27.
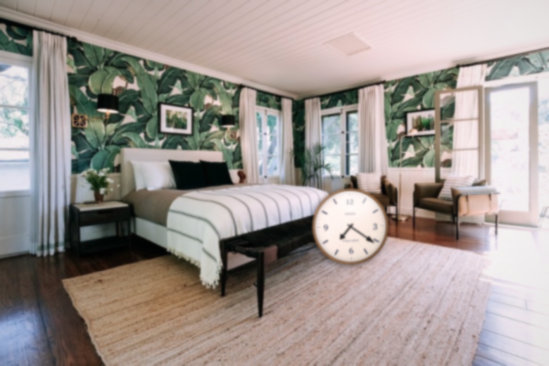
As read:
7,21
